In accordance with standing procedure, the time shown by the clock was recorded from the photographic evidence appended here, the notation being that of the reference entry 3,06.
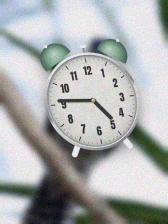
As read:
4,46
